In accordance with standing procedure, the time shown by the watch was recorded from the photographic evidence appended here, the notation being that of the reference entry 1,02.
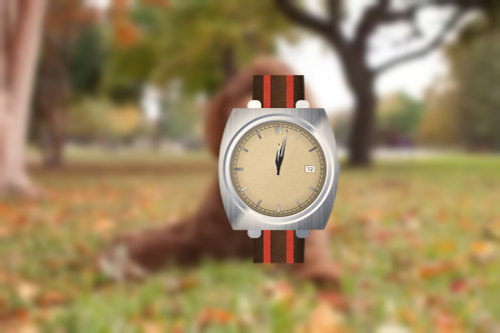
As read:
12,02
